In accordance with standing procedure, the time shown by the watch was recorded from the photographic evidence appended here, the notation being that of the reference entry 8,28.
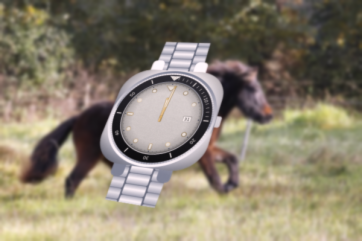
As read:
12,01
